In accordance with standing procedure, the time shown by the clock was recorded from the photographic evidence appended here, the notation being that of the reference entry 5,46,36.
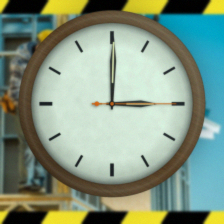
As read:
3,00,15
